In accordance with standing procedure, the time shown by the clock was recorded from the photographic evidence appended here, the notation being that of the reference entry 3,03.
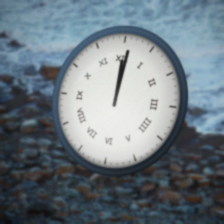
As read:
12,01
